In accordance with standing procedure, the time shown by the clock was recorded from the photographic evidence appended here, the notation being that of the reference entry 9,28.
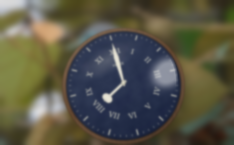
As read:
8,00
